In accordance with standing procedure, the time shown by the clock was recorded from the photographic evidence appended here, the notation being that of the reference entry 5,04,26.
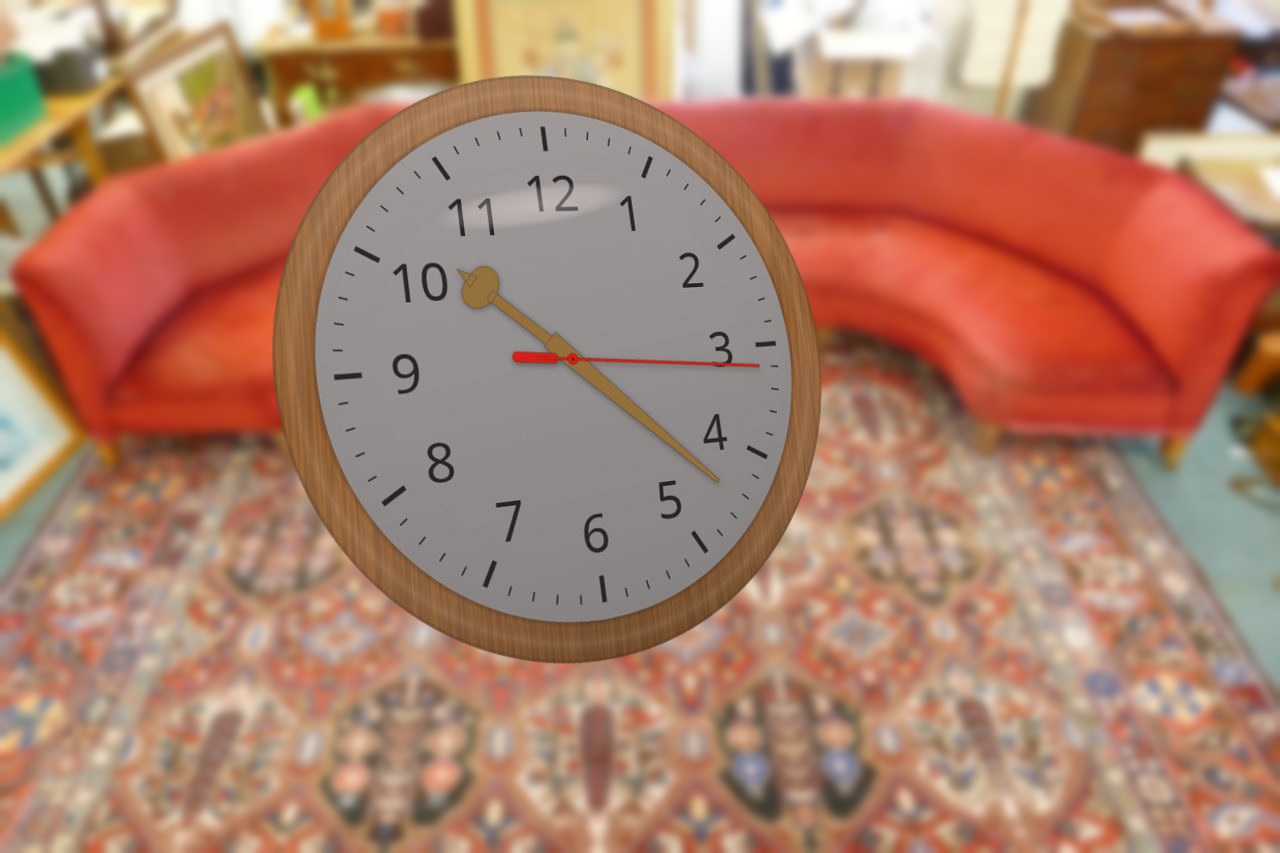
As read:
10,22,16
